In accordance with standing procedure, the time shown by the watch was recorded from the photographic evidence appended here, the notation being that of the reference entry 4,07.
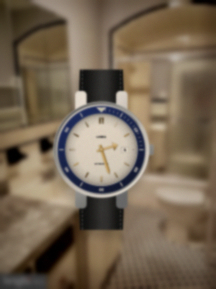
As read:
2,27
